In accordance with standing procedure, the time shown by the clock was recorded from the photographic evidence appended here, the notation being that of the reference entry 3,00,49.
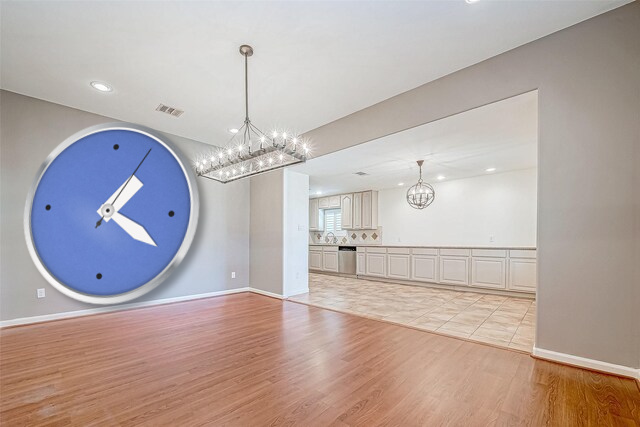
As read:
1,20,05
